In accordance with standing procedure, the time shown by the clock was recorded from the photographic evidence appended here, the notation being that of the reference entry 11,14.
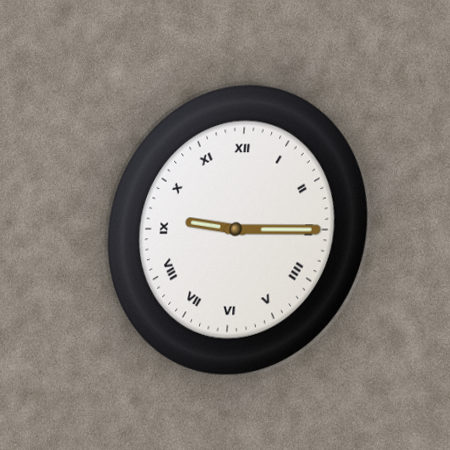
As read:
9,15
